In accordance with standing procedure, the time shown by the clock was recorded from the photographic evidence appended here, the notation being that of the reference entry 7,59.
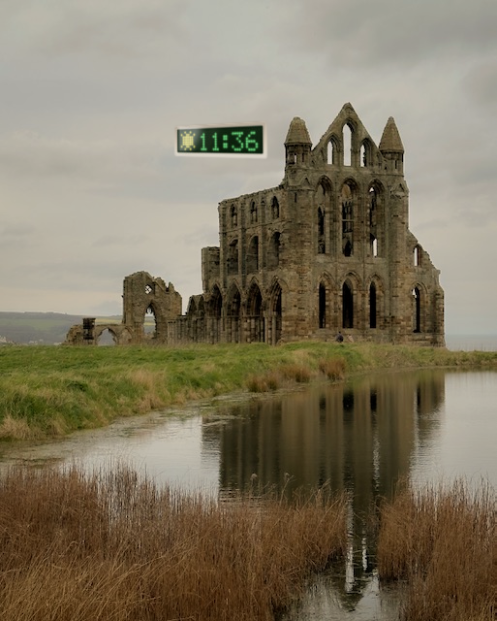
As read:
11,36
